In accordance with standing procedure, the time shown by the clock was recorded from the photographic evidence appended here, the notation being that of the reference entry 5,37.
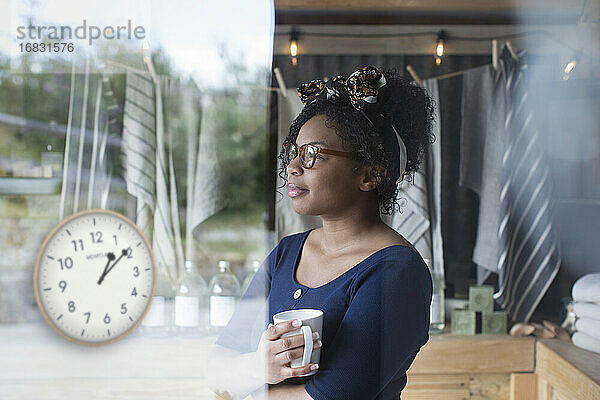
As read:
1,09
